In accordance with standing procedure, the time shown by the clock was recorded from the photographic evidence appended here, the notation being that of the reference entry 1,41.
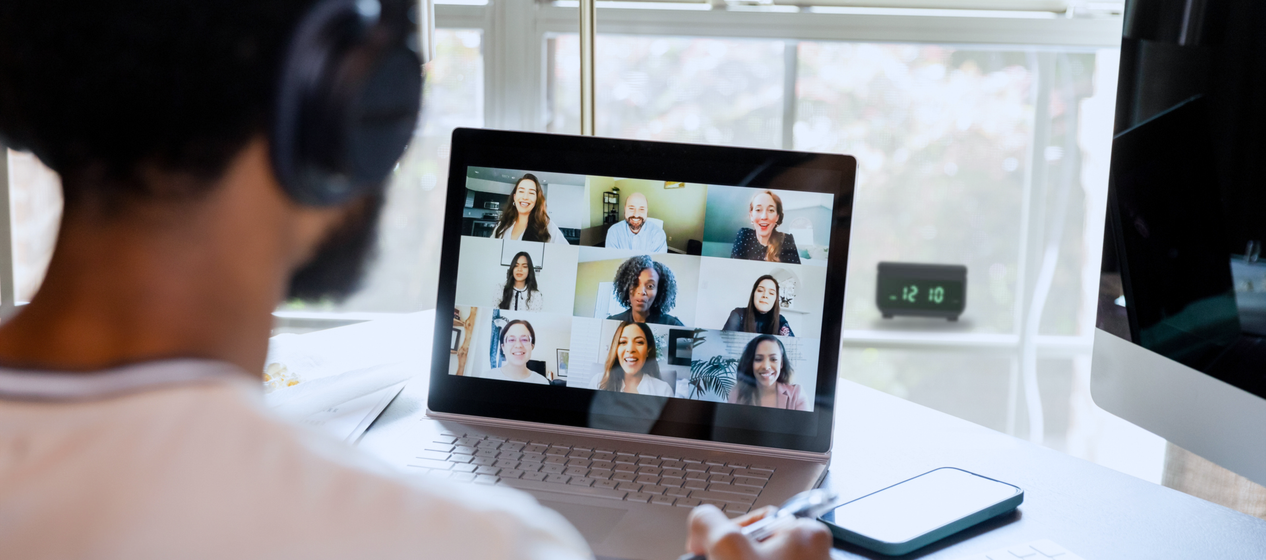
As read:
12,10
